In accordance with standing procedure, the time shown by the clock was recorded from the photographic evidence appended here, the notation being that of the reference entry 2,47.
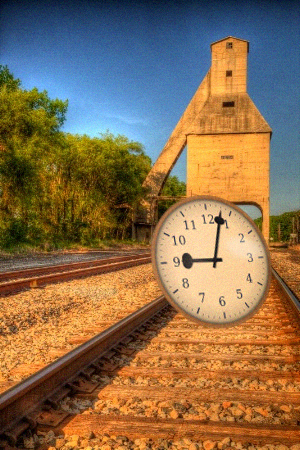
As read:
9,03
